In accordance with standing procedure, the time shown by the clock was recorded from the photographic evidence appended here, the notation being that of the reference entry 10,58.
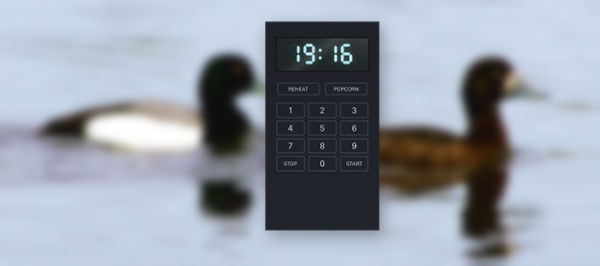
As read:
19,16
